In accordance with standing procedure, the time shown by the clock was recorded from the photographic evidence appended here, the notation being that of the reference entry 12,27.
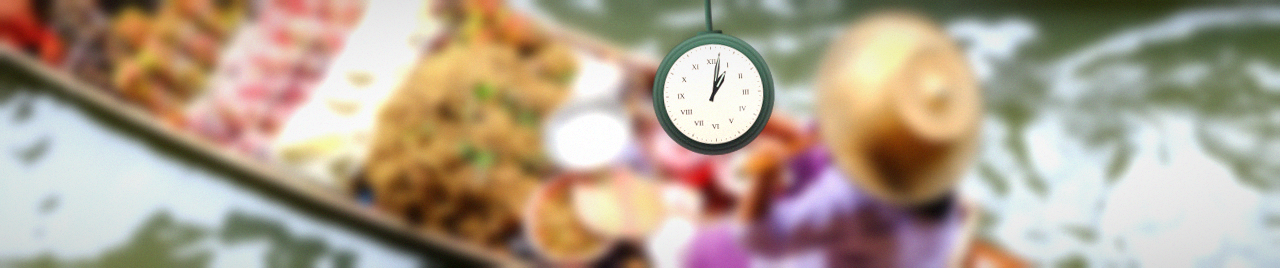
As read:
1,02
